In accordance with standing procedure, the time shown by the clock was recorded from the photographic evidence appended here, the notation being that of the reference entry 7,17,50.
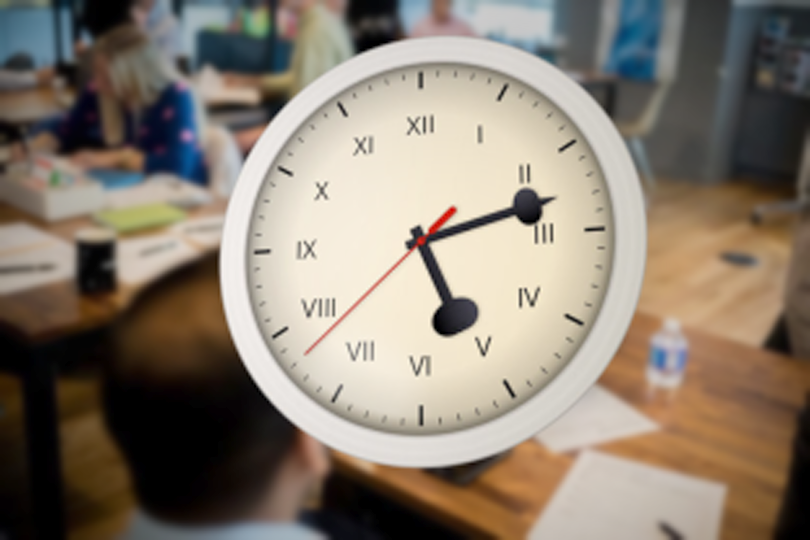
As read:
5,12,38
